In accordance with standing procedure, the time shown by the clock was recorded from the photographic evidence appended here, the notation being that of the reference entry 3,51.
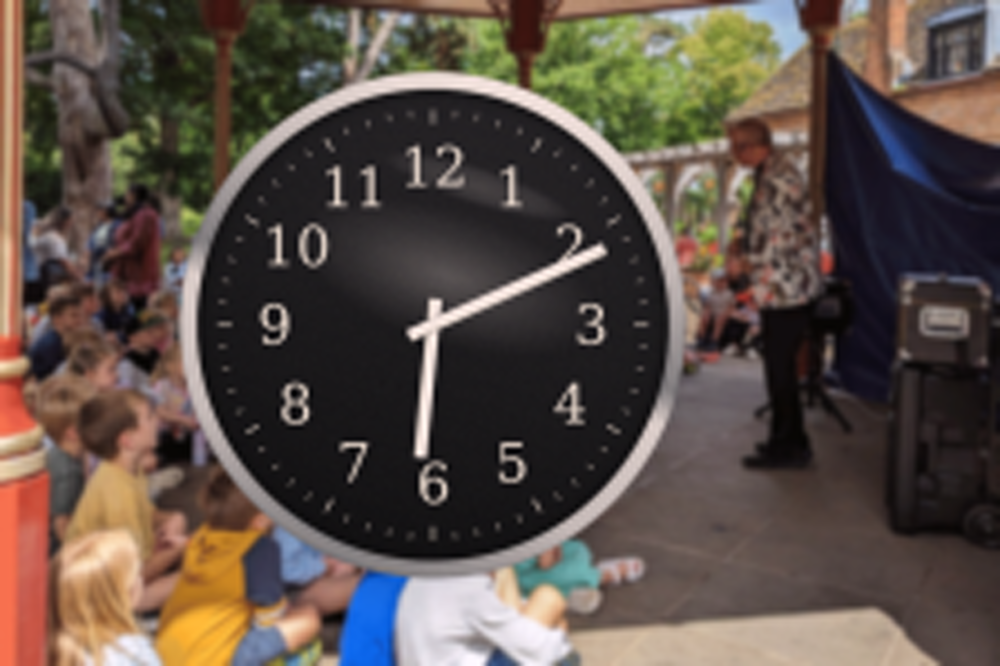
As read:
6,11
